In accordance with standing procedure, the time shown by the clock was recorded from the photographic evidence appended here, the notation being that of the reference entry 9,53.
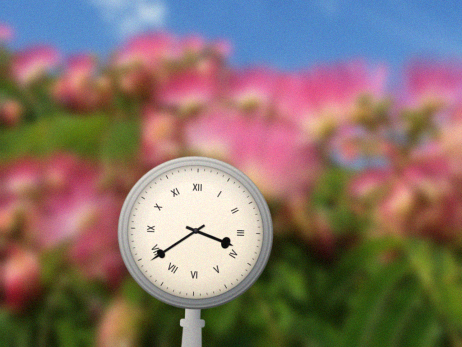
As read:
3,39
